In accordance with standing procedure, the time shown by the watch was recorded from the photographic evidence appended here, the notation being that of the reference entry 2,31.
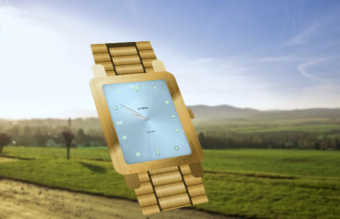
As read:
9,52
